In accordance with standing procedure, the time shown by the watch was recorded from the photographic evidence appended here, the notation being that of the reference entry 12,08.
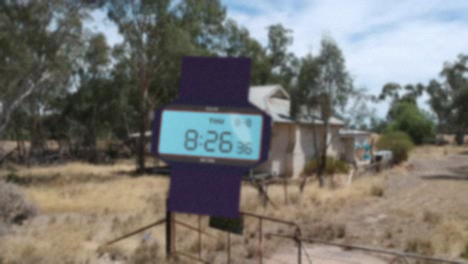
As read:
8,26
